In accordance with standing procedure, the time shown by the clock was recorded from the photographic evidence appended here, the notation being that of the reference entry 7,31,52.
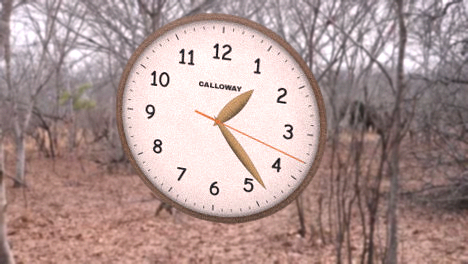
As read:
1,23,18
